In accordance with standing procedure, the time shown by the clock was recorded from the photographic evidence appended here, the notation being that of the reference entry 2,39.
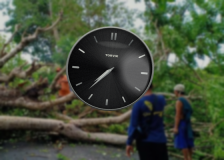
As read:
7,37
